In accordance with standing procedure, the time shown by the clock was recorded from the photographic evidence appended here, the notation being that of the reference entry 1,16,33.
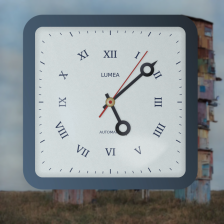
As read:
5,08,06
